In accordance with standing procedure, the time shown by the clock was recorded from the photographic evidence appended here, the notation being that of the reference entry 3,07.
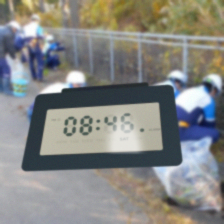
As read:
8,46
